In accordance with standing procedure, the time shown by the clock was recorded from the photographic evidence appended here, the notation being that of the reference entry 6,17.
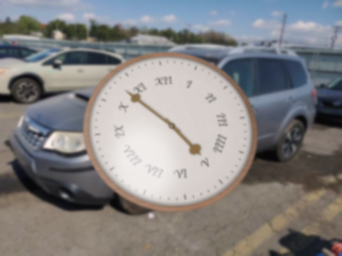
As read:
4,53
